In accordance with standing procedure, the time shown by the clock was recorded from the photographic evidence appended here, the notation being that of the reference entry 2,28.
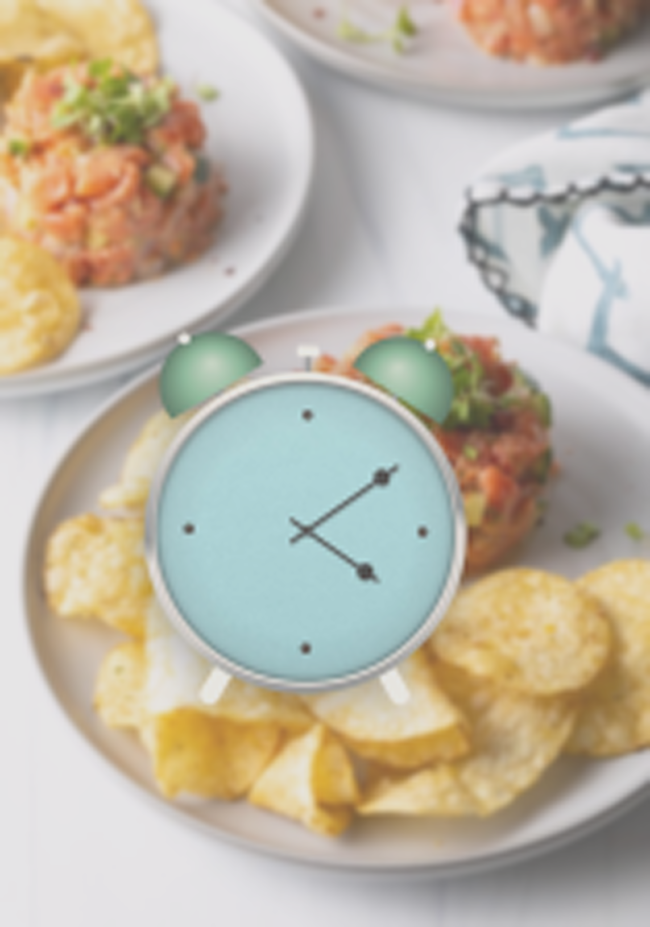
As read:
4,09
